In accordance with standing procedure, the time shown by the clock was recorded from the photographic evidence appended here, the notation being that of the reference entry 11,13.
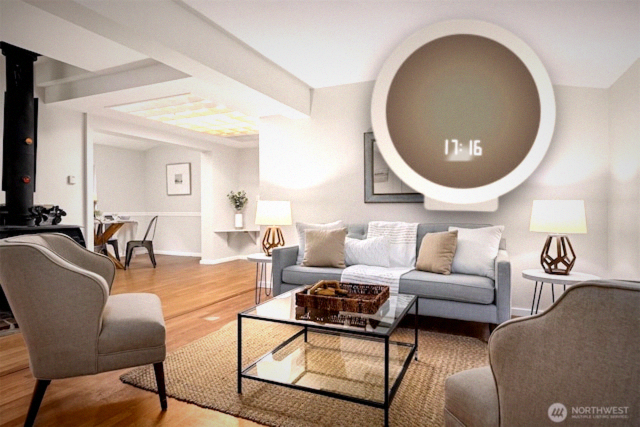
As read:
17,16
